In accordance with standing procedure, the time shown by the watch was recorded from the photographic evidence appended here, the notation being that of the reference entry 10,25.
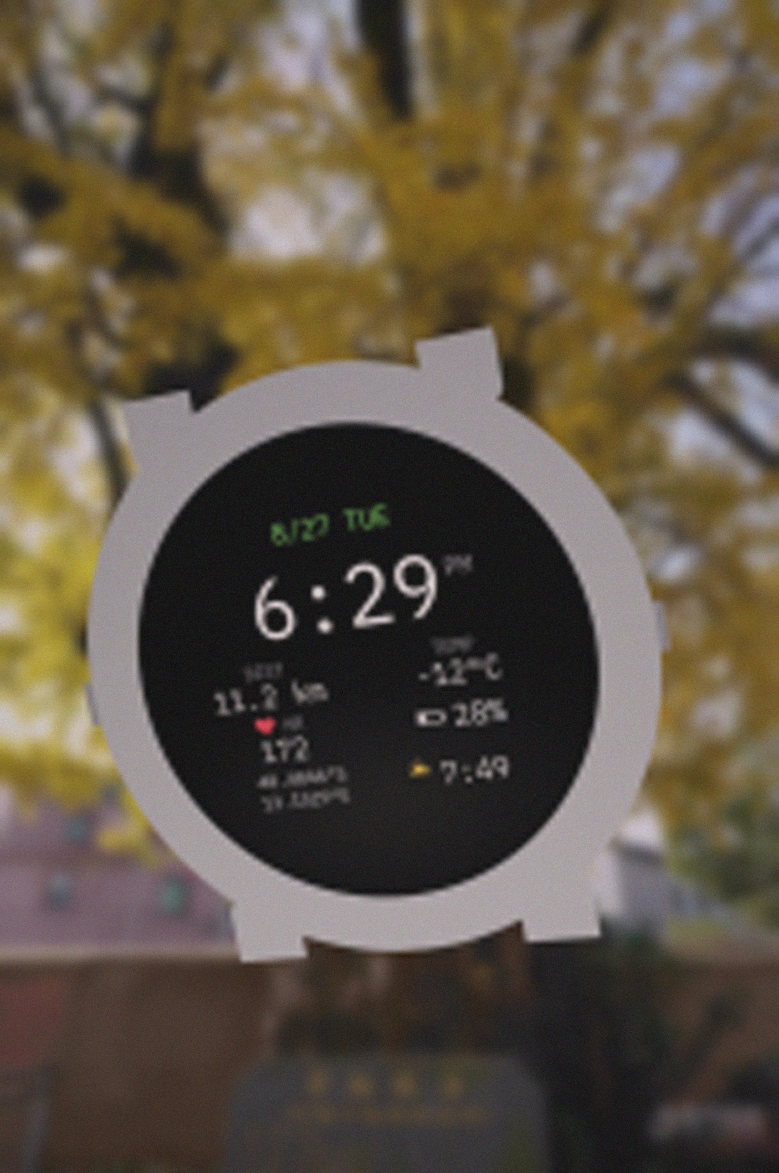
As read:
6,29
